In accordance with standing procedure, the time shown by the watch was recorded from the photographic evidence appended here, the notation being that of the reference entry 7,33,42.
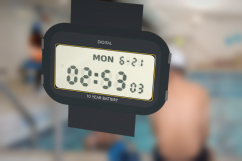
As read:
2,53,03
